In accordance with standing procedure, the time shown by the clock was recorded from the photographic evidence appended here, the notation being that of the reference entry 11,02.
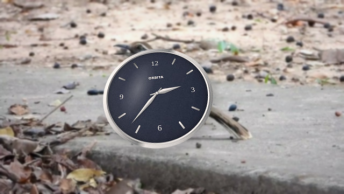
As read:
2,37
